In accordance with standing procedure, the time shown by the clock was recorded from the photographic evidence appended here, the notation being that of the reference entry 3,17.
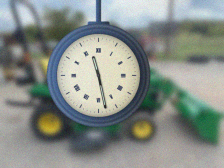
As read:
11,28
